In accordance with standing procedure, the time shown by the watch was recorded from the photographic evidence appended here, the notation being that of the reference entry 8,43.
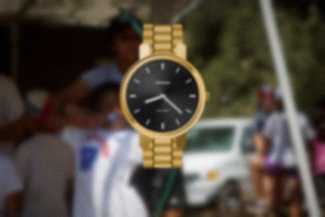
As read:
8,22
